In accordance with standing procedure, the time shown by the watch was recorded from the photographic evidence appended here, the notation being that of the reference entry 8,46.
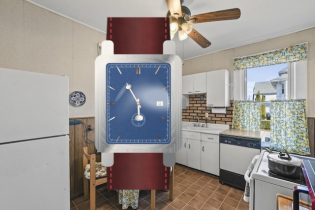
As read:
5,55
